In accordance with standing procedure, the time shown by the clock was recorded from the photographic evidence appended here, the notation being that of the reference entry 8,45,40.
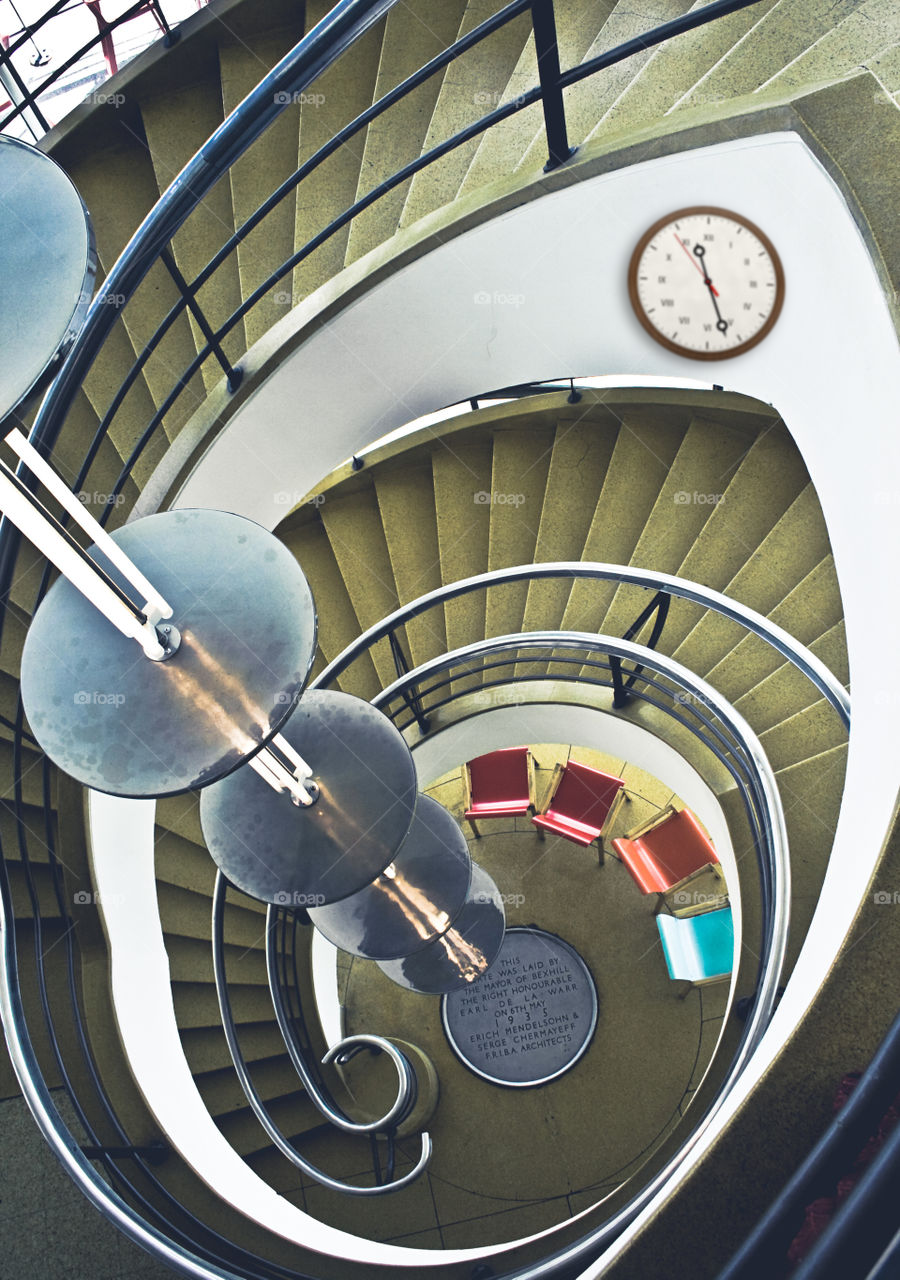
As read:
11,26,54
